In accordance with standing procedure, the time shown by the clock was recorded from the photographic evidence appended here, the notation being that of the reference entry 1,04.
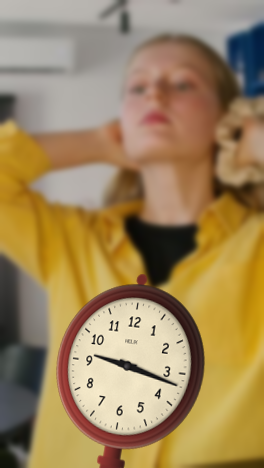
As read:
9,17
